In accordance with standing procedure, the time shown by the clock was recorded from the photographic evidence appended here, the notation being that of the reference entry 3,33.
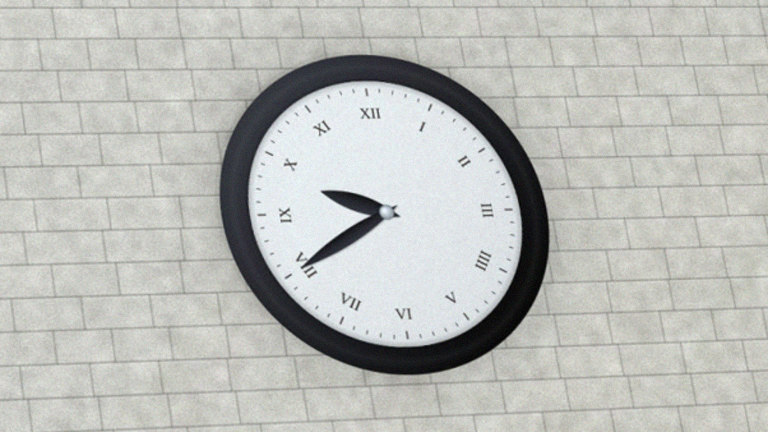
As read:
9,40
